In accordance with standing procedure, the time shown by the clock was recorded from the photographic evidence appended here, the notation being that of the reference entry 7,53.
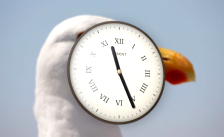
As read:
11,26
